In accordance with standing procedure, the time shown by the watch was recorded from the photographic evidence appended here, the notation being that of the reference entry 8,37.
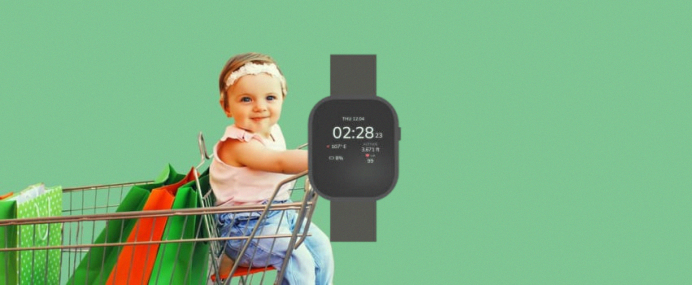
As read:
2,28
